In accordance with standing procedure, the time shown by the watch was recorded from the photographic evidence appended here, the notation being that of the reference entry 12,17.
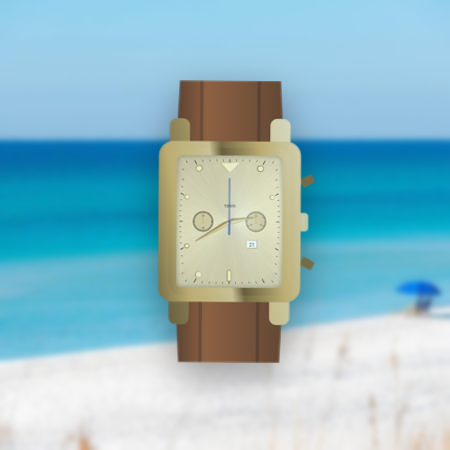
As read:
2,40
